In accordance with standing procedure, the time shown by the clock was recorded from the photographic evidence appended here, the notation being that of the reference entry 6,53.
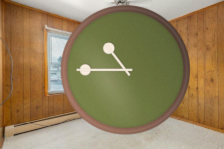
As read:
10,45
